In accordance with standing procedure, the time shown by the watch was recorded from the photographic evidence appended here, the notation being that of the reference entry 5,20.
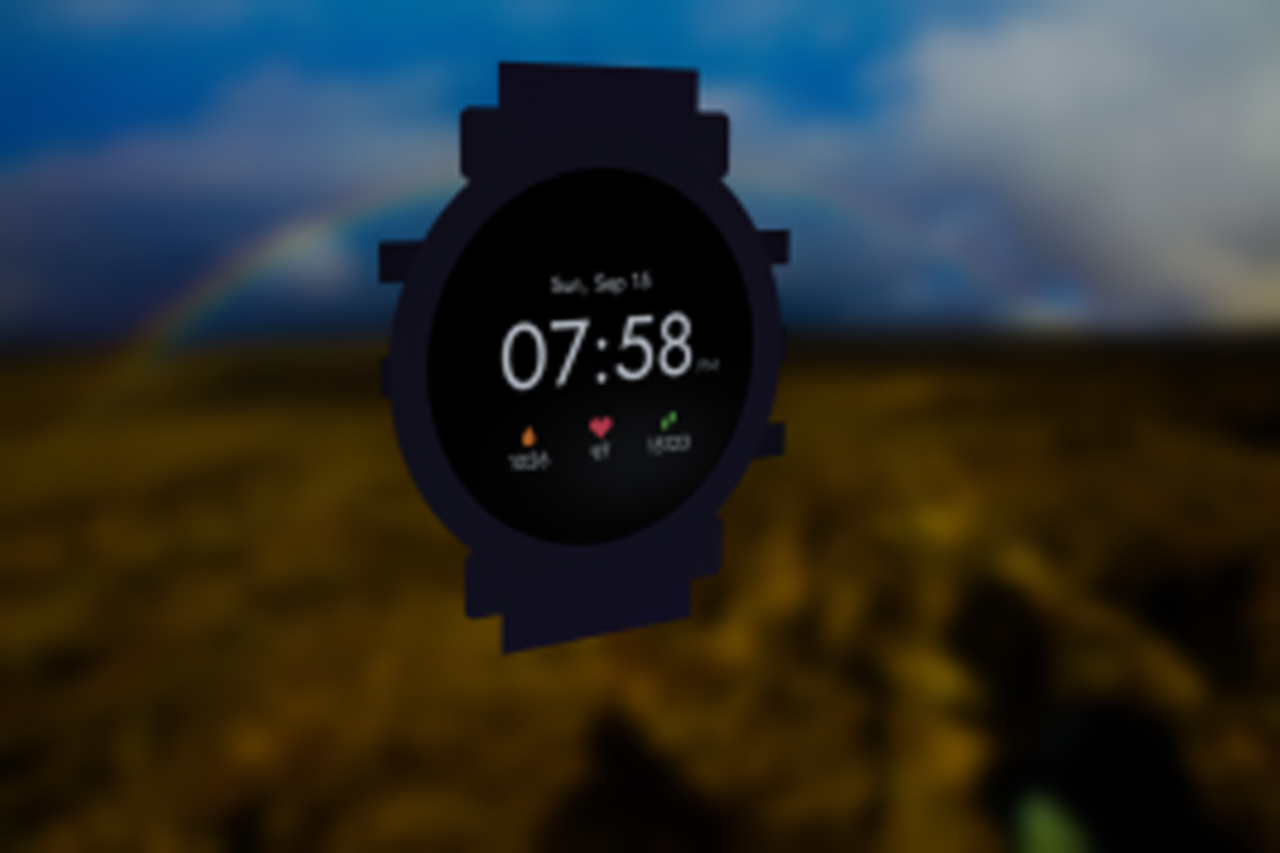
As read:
7,58
